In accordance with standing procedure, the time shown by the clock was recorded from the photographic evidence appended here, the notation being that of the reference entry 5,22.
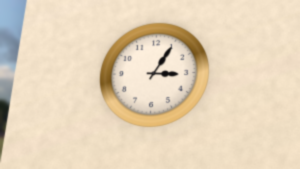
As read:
3,05
